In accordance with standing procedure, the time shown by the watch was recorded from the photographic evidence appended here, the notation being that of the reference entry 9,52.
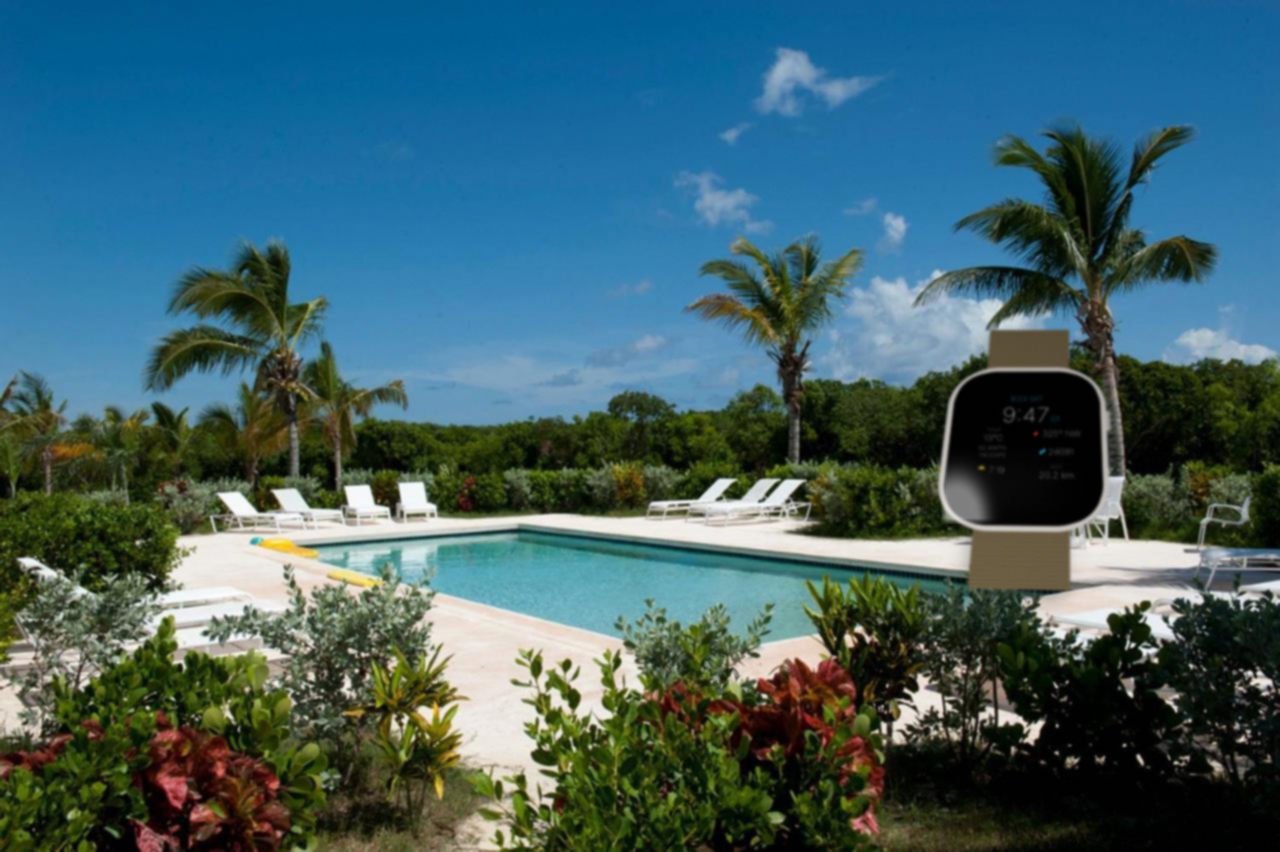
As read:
9,47
